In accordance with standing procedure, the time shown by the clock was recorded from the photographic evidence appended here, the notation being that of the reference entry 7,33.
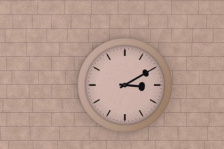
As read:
3,10
